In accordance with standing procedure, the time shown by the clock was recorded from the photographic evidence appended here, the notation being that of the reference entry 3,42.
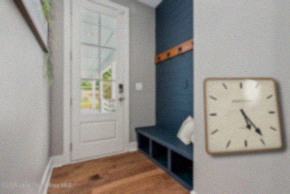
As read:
5,24
